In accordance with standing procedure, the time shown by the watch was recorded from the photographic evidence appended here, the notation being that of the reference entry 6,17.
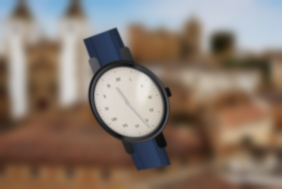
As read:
11,26
